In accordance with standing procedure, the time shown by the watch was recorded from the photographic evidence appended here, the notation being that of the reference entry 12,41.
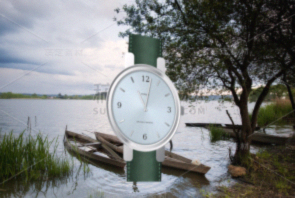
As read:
11,02
